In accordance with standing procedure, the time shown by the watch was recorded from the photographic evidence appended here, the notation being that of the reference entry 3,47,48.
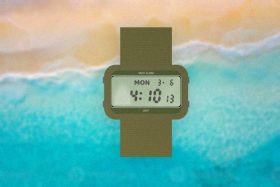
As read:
4,10,13
